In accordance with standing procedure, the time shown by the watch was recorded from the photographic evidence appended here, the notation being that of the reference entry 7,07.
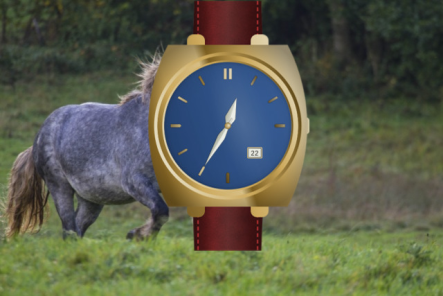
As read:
12,35
